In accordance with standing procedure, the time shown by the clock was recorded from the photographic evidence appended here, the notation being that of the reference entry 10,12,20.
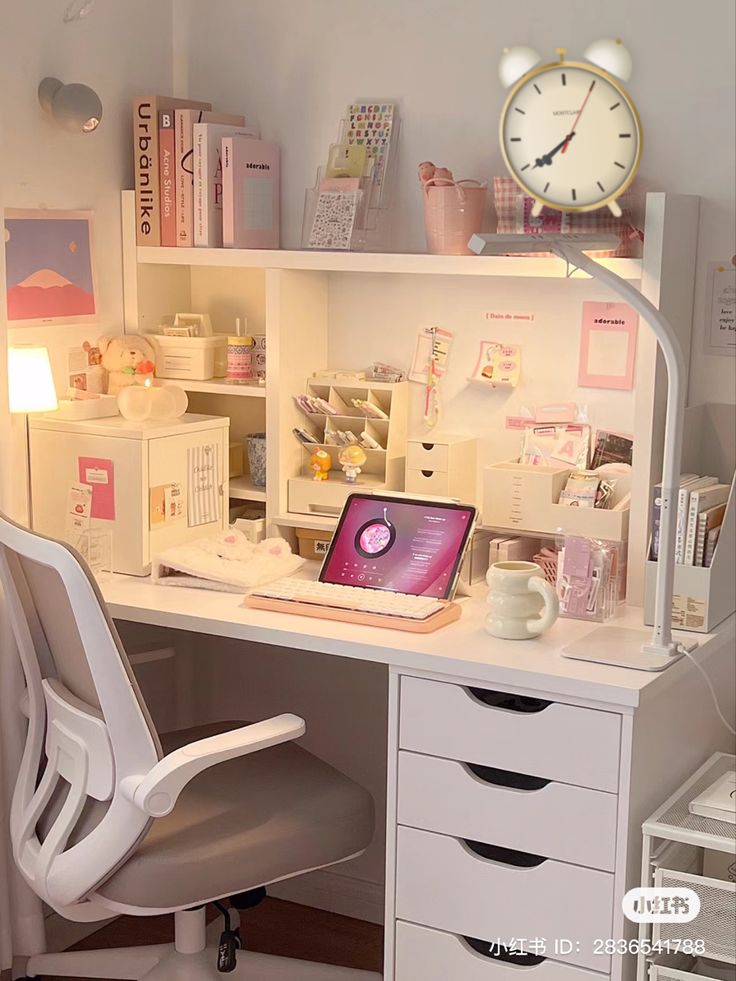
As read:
7,39,05
